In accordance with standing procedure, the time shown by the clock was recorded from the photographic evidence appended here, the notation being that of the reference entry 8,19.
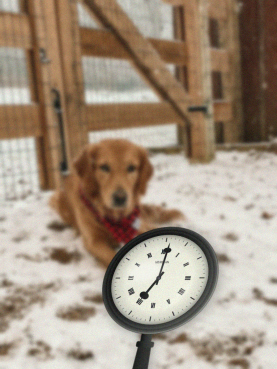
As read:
7,01
